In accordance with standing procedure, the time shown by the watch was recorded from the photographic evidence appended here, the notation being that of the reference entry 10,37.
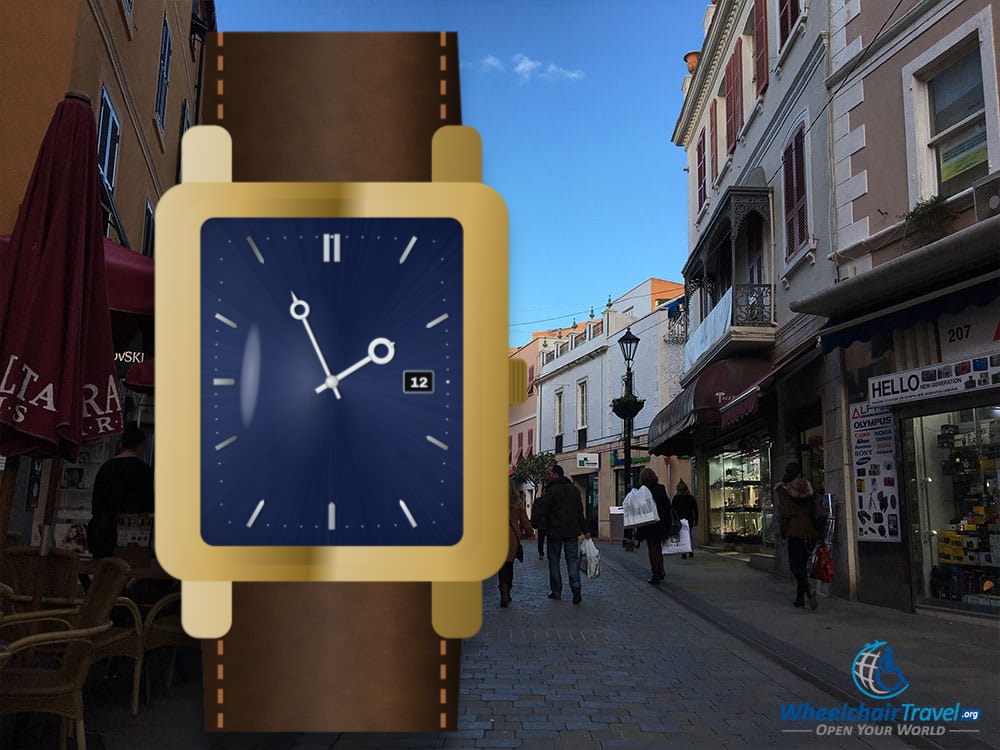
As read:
1,56
